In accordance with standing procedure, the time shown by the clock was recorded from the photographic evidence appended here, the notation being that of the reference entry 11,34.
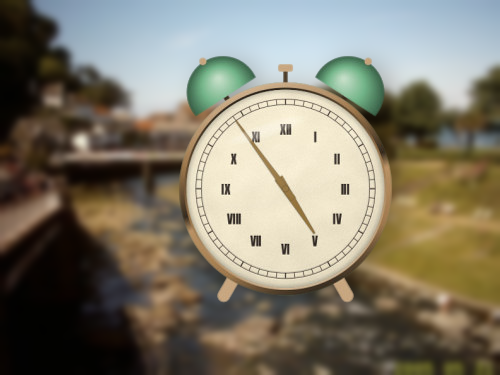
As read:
4,54
